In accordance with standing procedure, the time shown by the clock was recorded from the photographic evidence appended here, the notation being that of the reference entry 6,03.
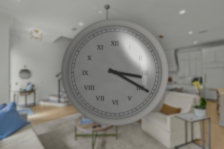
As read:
3,20
